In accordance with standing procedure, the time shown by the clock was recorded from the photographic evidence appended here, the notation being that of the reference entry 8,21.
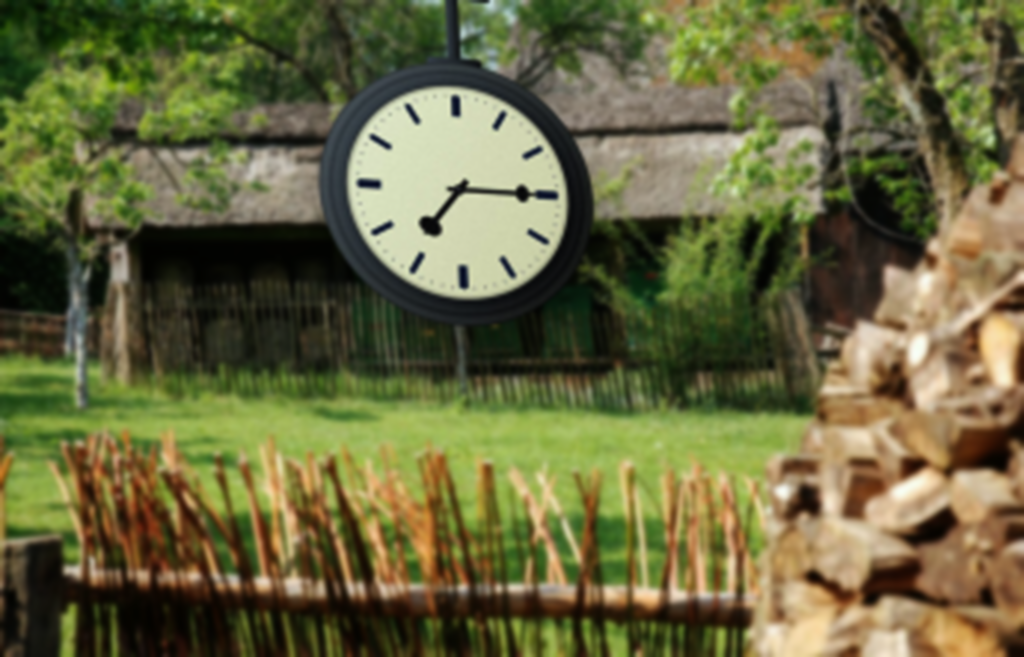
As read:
7,15
